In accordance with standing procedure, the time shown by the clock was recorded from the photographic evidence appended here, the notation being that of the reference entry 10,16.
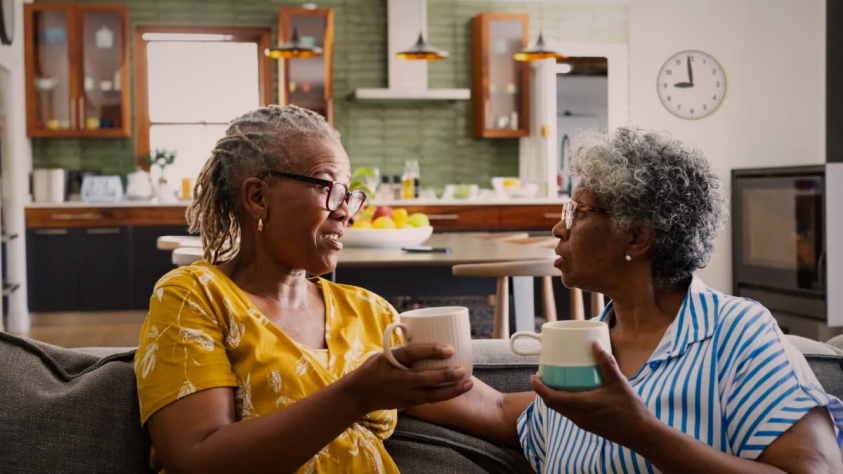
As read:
8,59
